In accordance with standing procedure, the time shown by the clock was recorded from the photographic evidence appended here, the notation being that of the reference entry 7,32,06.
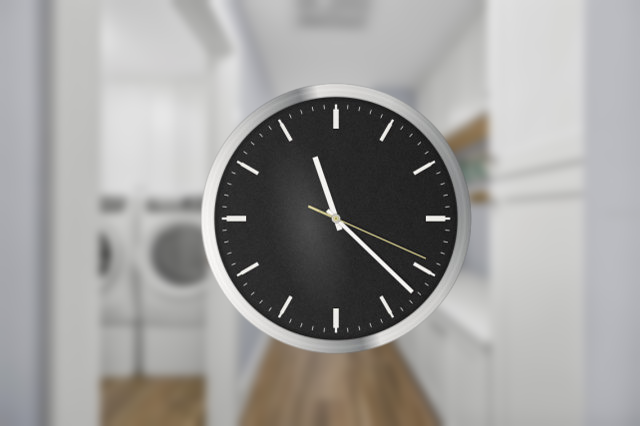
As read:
11,22,19
